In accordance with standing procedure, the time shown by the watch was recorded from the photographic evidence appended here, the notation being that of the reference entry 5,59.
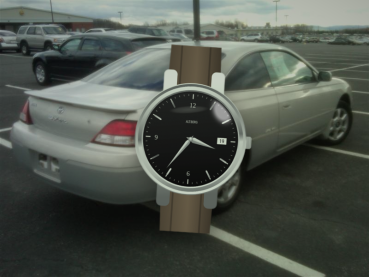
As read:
3,36
